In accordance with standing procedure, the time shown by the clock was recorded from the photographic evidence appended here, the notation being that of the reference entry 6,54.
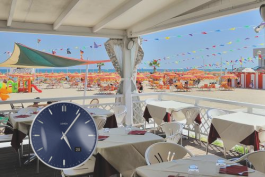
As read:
5,06
